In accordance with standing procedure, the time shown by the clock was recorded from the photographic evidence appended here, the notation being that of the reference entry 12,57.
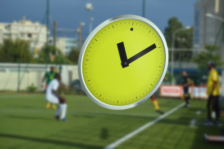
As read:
11,09
